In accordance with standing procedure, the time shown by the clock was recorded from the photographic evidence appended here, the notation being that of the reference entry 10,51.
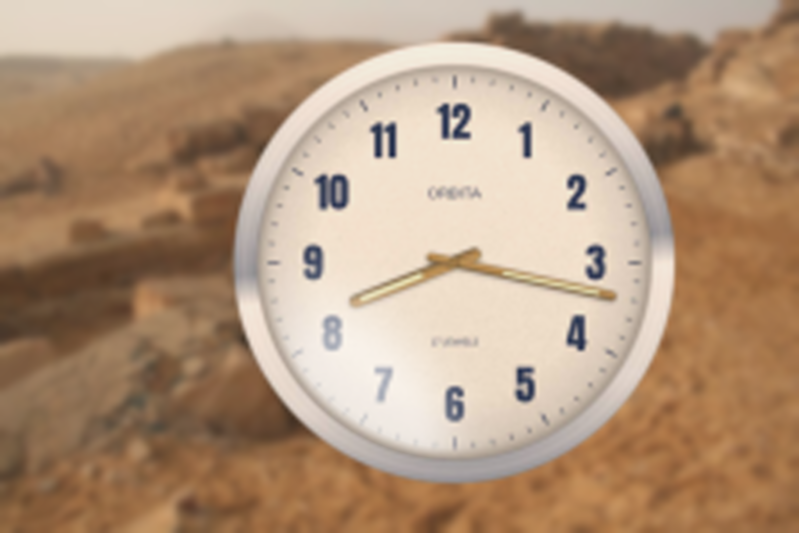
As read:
8,17
